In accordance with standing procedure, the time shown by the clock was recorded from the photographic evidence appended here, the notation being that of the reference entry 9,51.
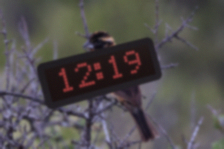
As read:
12,19
